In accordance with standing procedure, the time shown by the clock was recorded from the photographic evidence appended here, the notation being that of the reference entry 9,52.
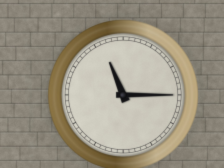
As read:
11,15
